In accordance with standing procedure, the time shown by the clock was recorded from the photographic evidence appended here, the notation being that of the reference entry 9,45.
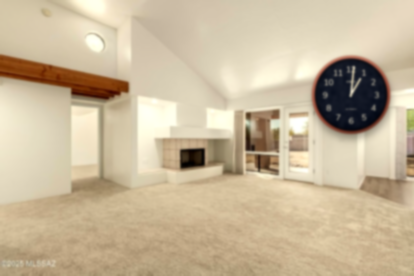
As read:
1,01
